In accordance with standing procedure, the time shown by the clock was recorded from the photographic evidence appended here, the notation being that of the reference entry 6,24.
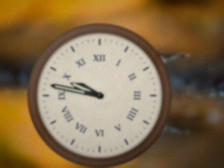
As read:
9,47
